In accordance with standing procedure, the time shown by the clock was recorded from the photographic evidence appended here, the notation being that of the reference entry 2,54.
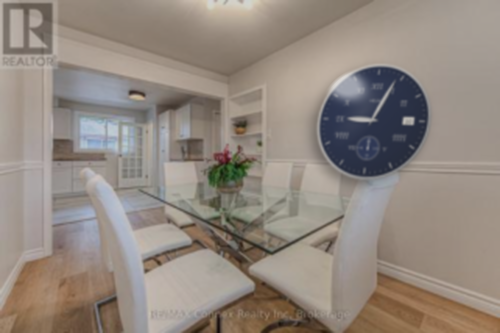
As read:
9,04
